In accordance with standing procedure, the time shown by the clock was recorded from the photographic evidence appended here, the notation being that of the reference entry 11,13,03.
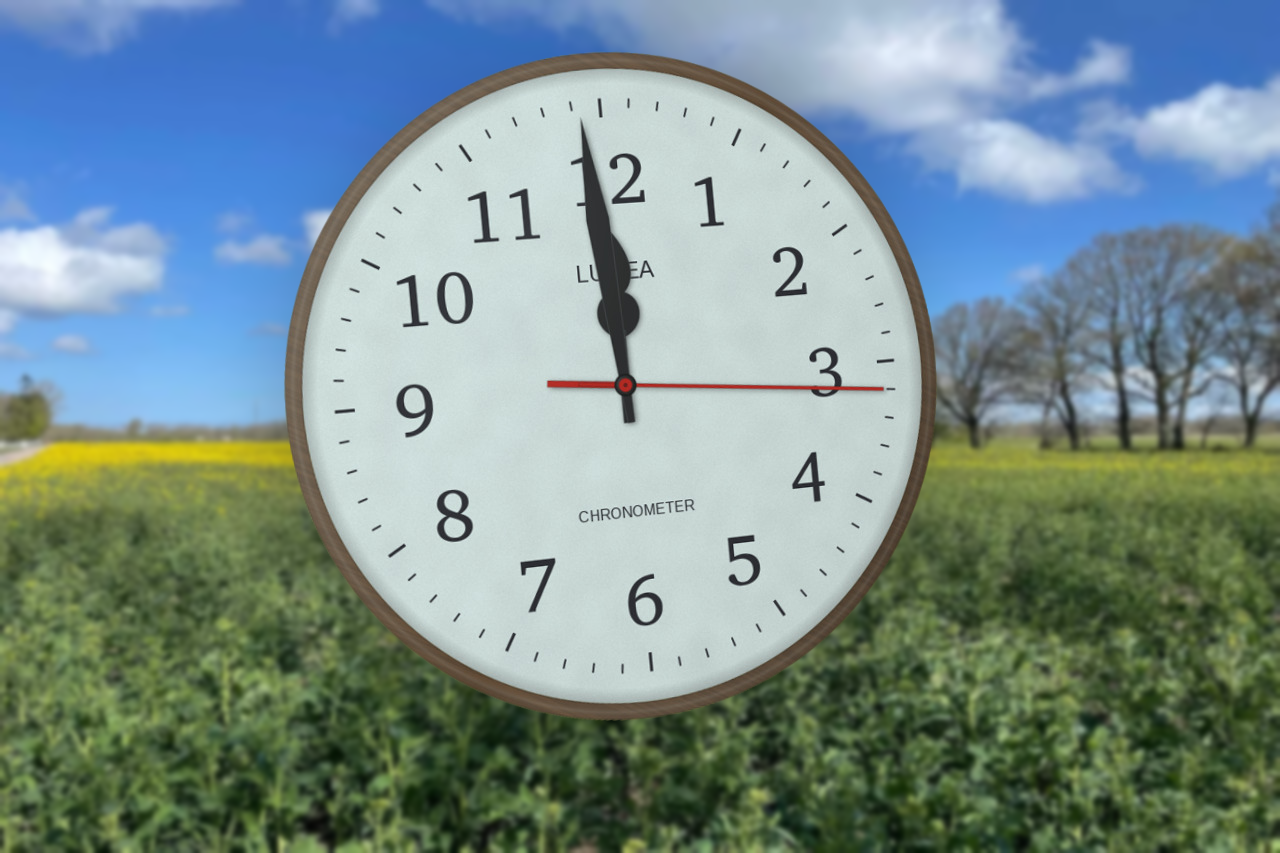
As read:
11,59,16
